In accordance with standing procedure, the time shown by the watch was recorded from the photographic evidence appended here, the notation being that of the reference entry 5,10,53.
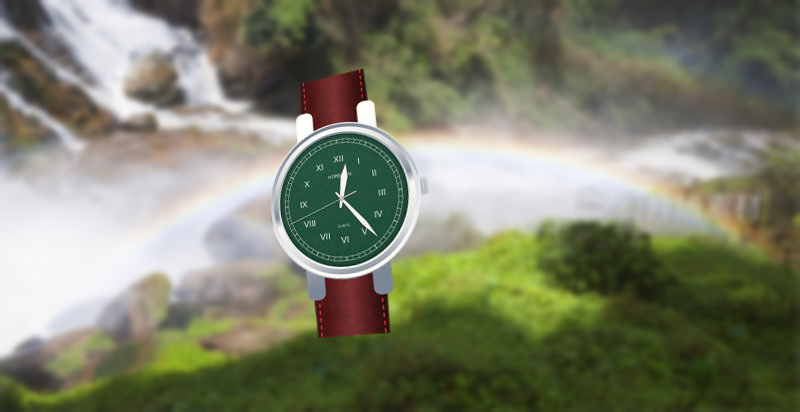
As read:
12,23,42
